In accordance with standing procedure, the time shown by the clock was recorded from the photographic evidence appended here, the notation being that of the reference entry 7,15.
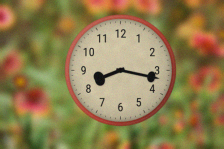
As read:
8,17
